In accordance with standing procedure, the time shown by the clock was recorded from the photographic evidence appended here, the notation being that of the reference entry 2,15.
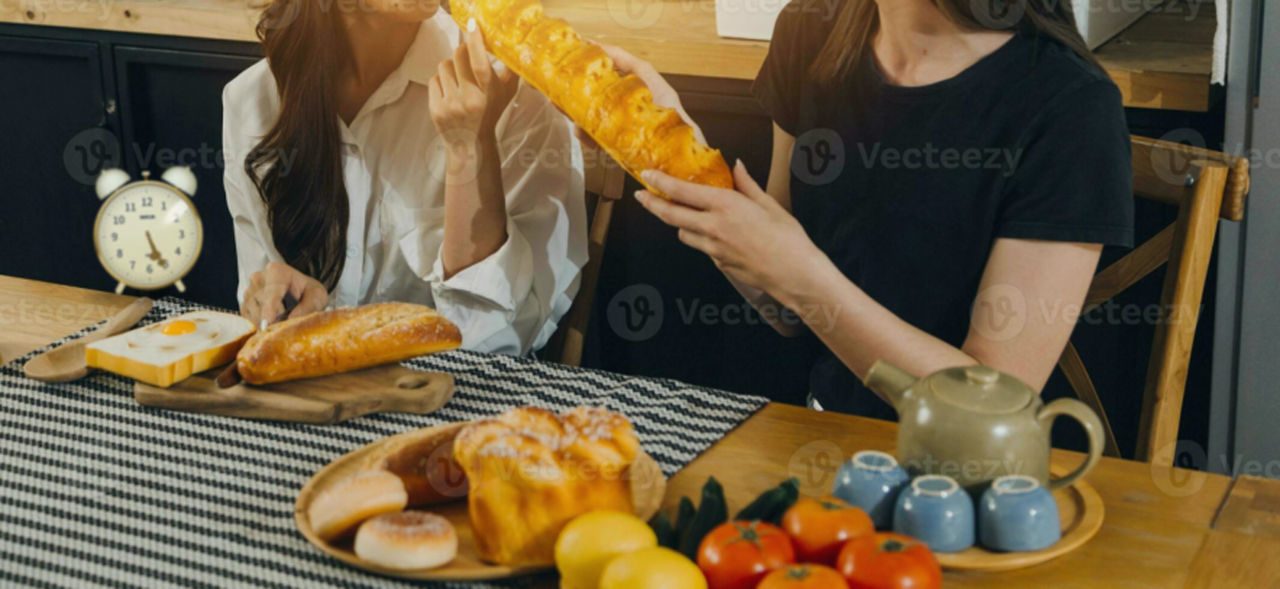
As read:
5,26
